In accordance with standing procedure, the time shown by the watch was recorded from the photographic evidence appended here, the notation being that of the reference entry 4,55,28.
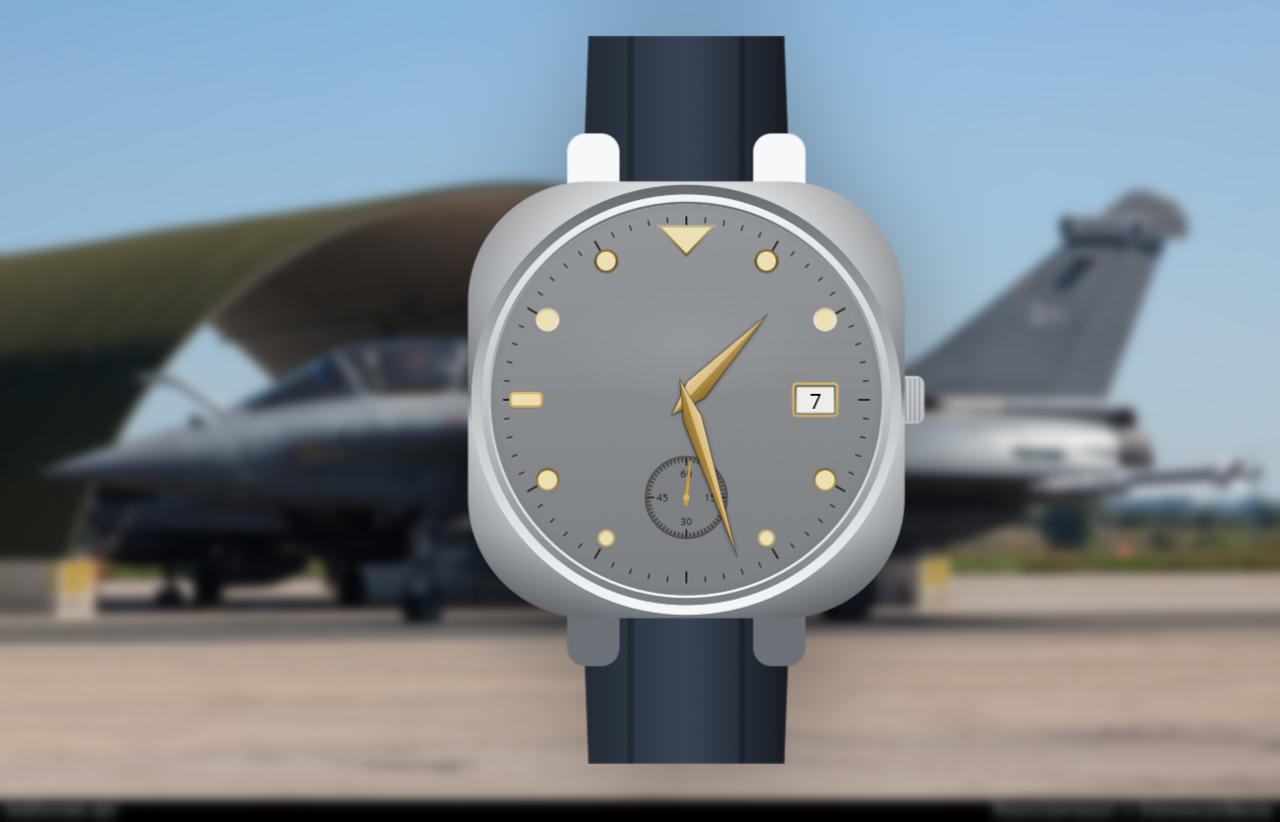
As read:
1,27,01
